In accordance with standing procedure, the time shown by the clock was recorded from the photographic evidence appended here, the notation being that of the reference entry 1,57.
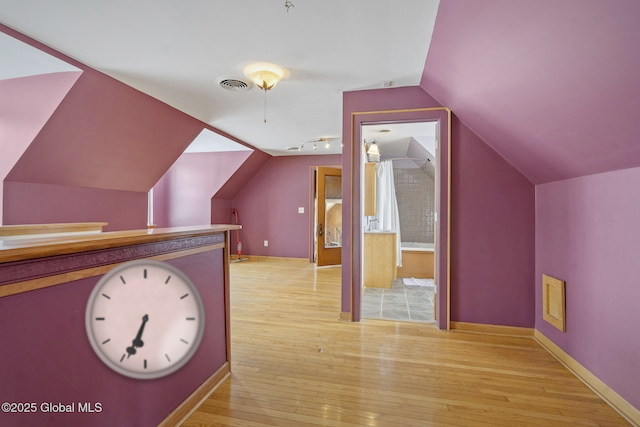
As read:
6,34
